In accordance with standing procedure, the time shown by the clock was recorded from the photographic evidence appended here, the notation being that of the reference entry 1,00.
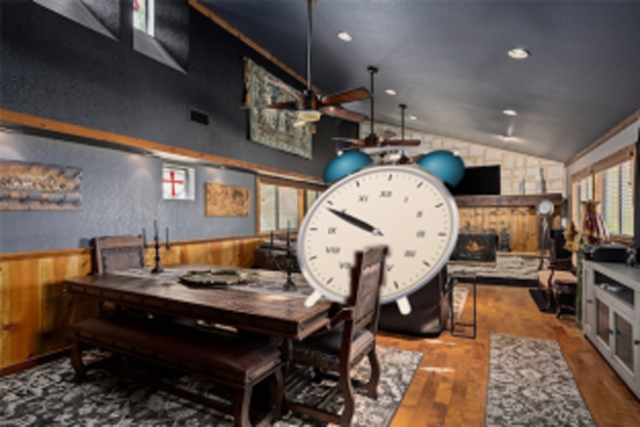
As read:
9,49
